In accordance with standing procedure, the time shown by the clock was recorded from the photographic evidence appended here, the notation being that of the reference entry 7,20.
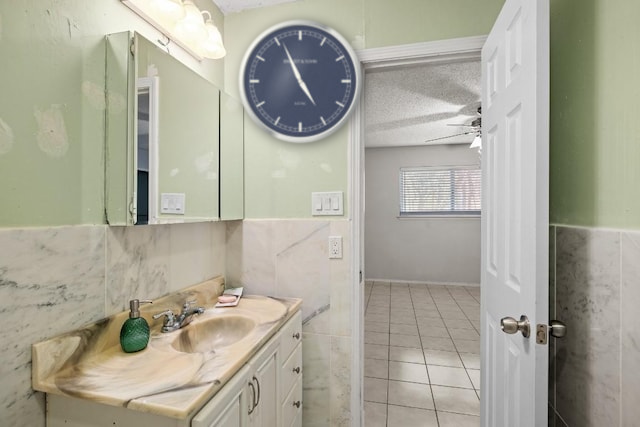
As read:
4,56
